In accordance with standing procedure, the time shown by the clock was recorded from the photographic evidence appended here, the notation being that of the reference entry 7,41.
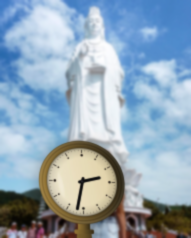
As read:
2,32
